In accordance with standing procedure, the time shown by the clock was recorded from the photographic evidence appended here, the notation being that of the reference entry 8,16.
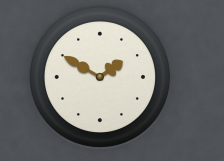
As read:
1,50
